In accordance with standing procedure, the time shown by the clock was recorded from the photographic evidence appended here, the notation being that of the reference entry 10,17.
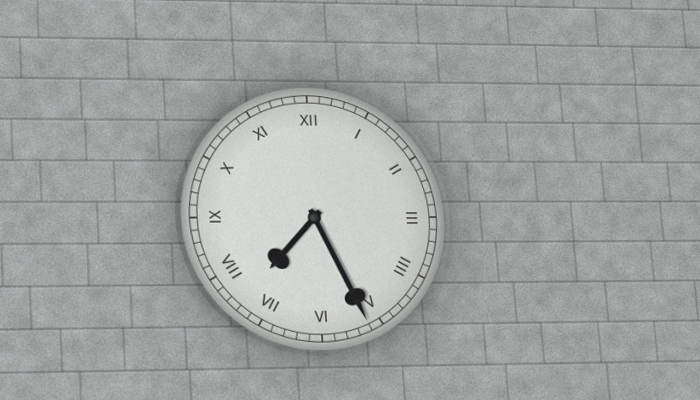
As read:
7,26
